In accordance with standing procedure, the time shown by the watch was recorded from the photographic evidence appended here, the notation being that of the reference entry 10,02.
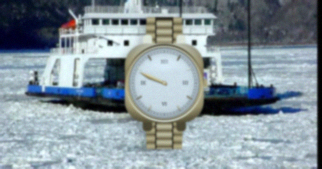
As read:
9,49
